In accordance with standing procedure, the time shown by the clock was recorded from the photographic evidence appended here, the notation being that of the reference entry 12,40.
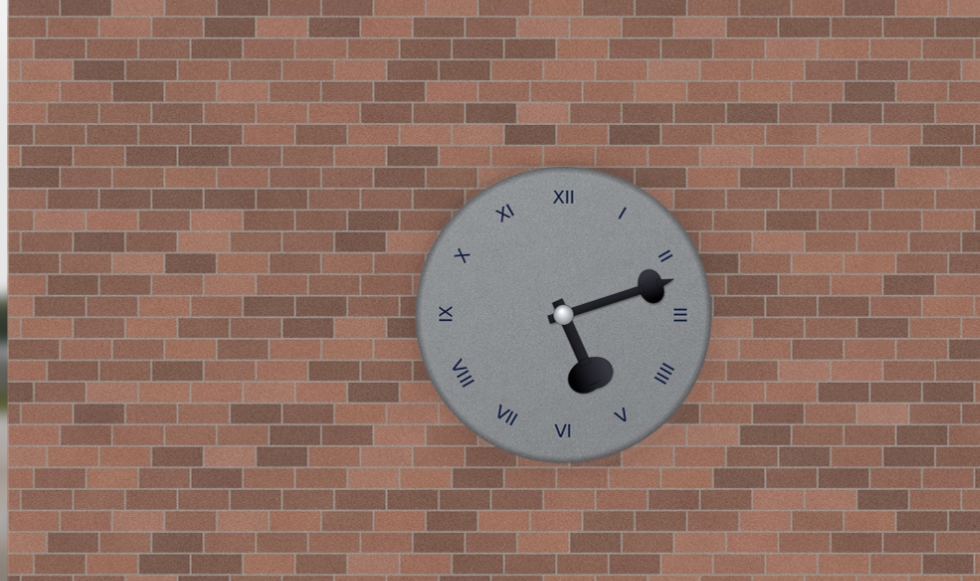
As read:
5,12
